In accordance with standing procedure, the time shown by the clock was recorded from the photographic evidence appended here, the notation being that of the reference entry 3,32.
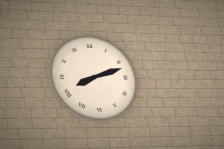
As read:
8,12
